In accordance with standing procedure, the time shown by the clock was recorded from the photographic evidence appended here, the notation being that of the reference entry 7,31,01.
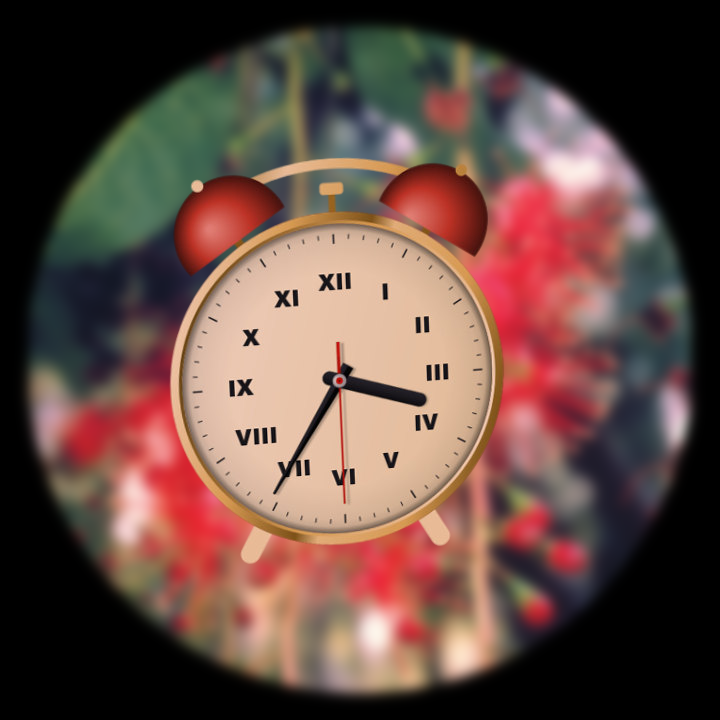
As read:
3,35,30
